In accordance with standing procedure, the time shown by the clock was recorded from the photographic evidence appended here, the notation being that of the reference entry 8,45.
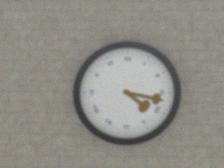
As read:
4,17
